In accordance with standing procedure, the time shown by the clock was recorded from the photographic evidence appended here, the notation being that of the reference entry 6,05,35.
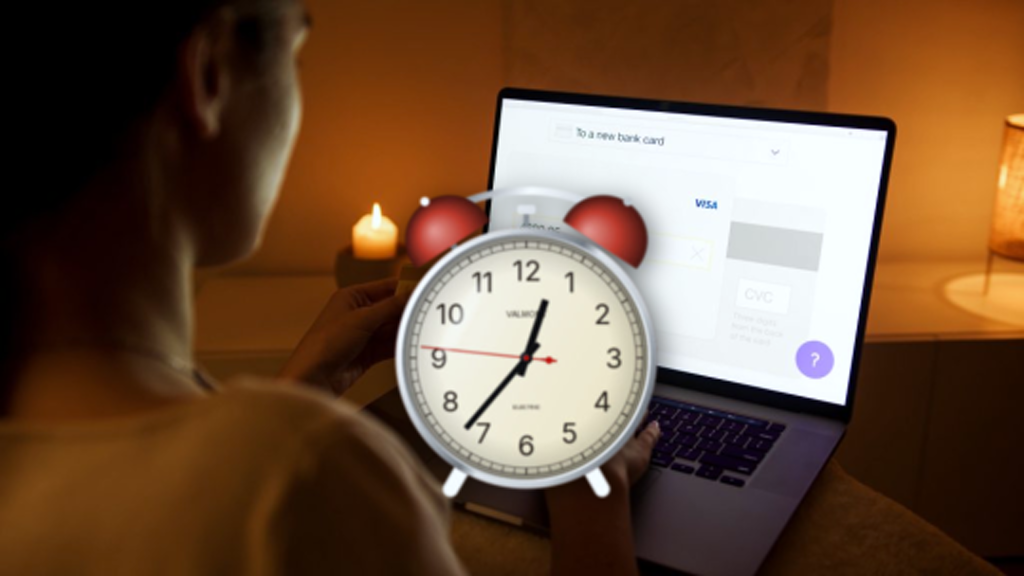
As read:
12,36,46
